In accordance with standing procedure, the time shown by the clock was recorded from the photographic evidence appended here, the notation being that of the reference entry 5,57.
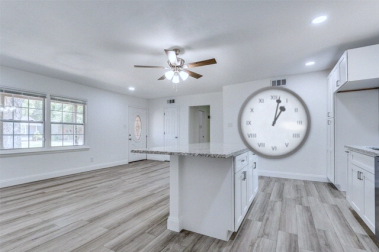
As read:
1,02
